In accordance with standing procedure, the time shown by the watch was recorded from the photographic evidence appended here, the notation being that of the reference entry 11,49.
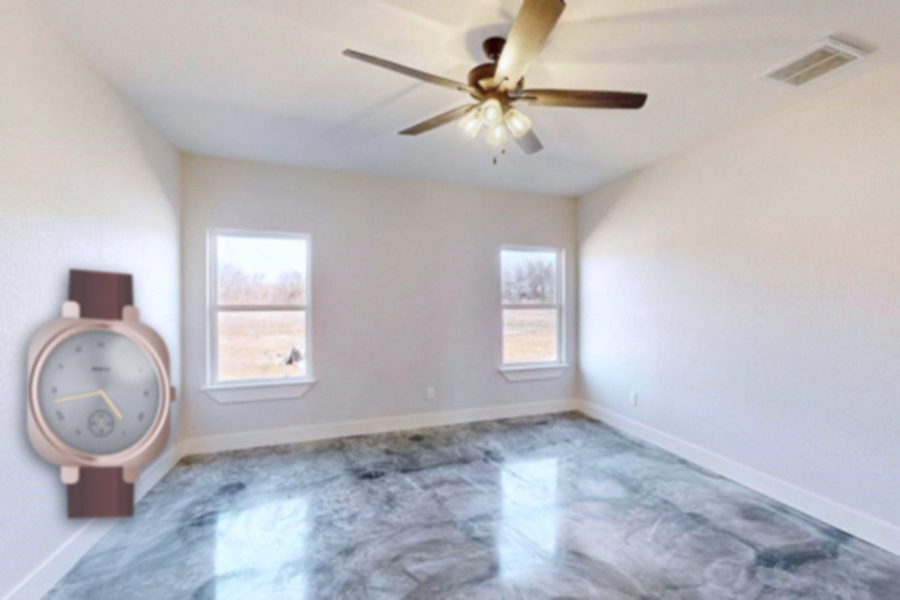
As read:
4,43
